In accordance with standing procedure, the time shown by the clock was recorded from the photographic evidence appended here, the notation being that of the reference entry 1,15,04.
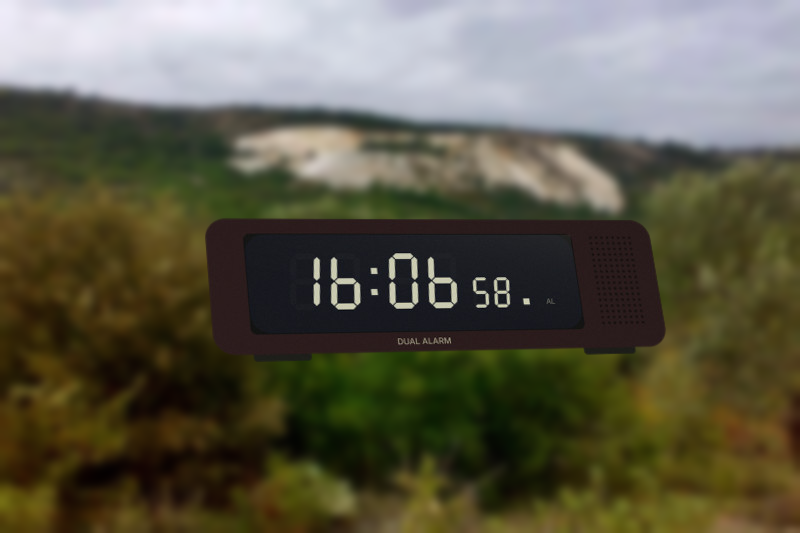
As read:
16,06,58
